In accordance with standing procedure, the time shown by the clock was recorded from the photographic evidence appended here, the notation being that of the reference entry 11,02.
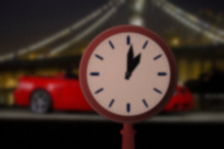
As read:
1,01
